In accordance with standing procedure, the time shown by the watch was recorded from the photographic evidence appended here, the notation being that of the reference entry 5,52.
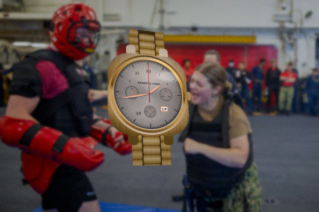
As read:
1,43
